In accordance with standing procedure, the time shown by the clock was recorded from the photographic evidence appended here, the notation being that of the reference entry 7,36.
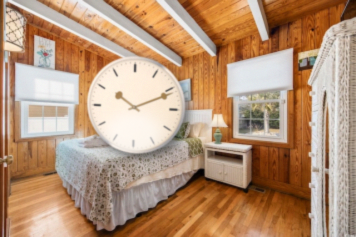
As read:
10,11
